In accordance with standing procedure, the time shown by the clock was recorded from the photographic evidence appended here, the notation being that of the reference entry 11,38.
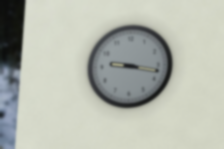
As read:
9,17
